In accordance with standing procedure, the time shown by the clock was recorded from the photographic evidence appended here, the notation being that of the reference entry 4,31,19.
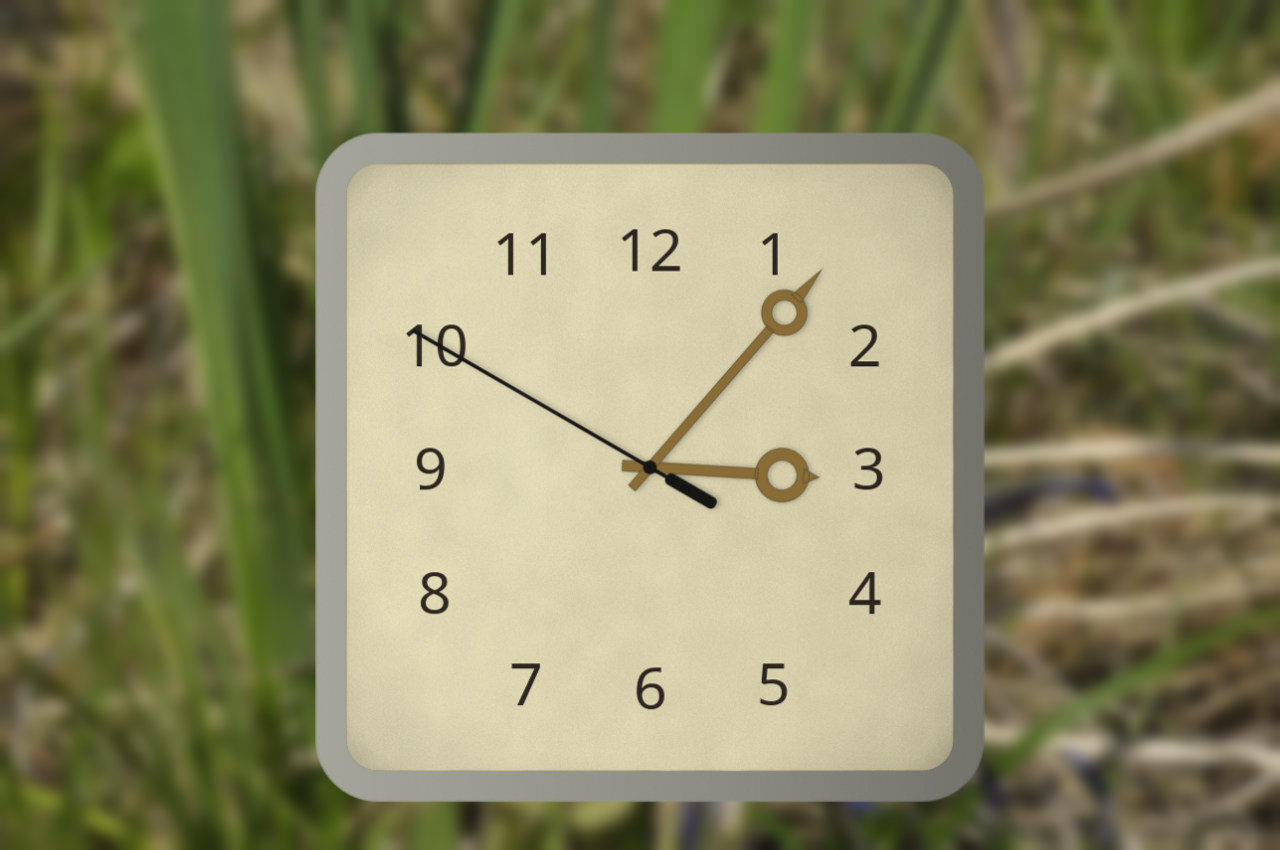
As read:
3,06,50
